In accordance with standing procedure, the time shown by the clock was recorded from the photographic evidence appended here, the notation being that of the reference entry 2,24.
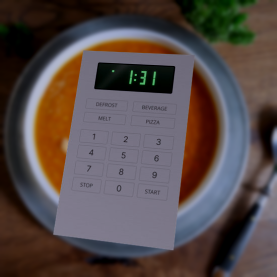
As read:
1,31
